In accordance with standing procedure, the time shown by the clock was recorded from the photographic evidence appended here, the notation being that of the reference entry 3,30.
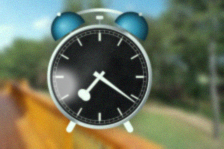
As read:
7,21
